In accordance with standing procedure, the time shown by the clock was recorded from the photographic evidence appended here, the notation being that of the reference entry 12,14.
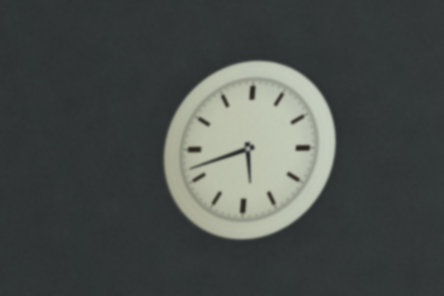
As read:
5,42
